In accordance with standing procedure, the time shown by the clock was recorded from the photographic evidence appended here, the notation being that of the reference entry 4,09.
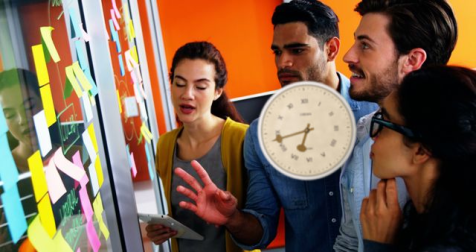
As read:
6,43
